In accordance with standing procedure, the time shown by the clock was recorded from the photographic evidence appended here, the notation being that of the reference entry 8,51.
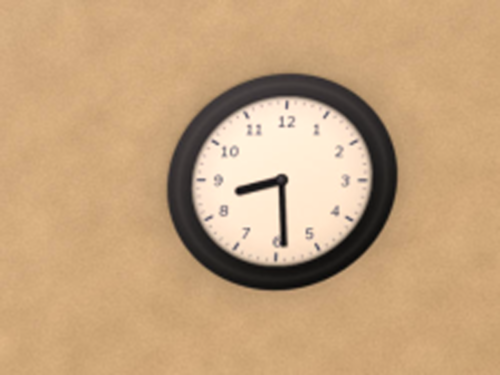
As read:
8,29
